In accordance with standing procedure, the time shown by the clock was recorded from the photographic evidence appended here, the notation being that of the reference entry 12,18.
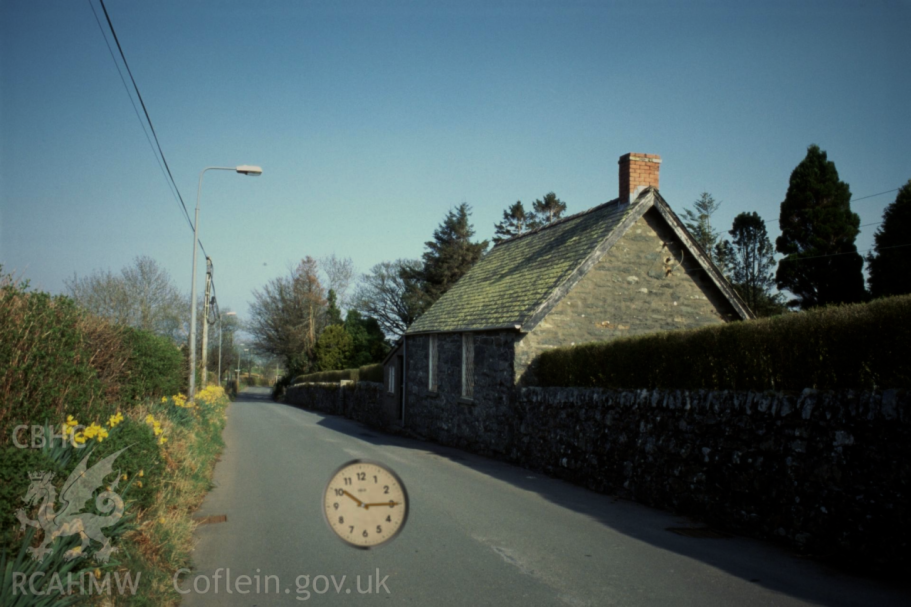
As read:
10,15
